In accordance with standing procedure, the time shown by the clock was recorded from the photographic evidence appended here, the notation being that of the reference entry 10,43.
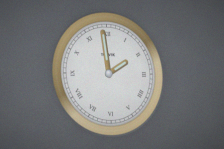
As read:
1,59
